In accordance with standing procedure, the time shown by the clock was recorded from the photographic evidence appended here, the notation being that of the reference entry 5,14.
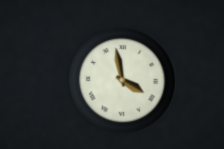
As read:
3,58
